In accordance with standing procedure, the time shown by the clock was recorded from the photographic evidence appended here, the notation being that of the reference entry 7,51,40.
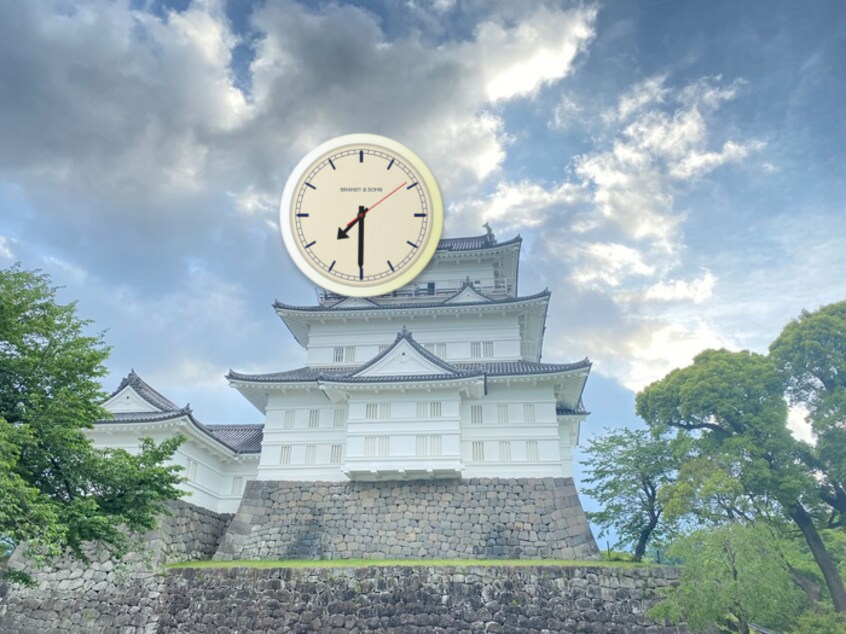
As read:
7,30,09
